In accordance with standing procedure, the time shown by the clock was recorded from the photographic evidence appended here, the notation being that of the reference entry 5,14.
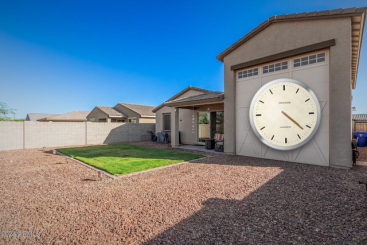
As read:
4,22
